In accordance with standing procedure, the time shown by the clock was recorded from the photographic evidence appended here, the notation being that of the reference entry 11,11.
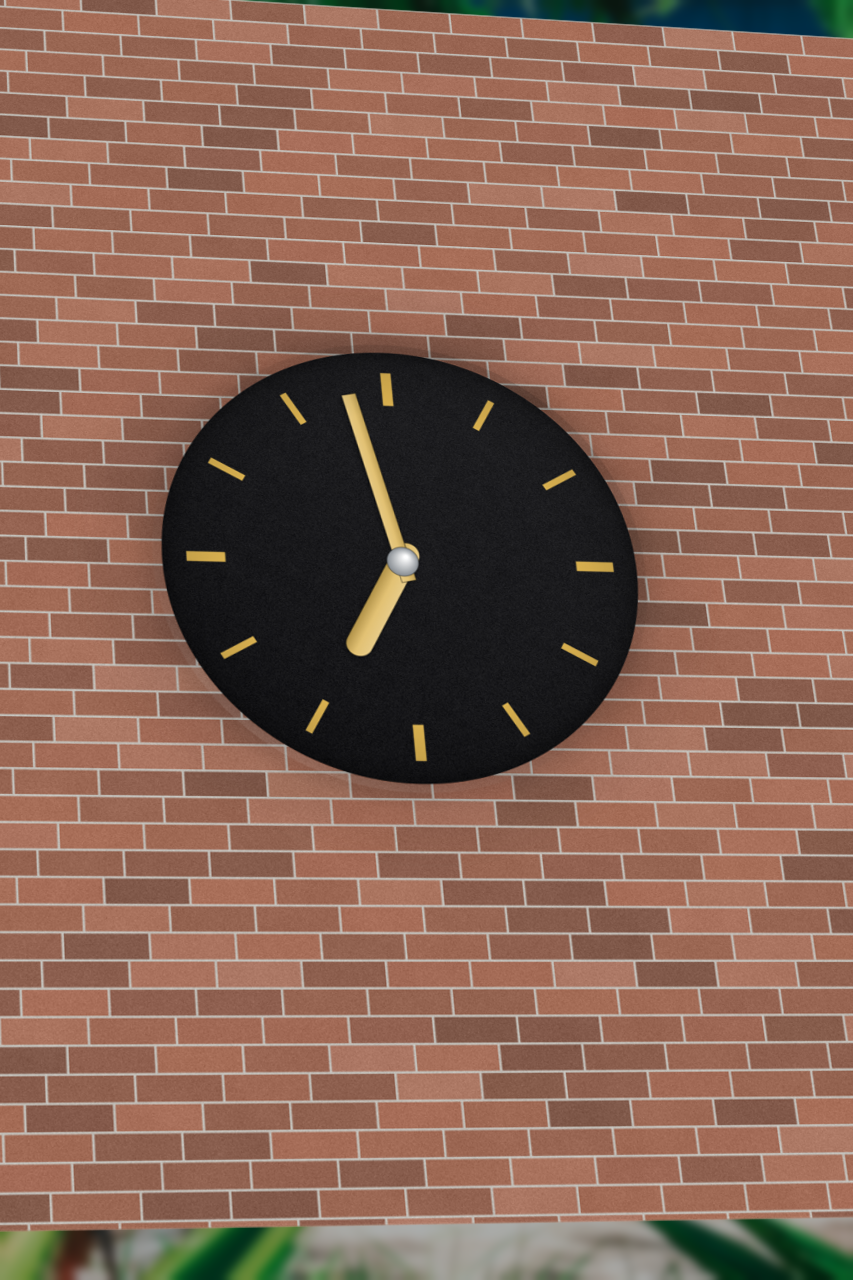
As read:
6,58
